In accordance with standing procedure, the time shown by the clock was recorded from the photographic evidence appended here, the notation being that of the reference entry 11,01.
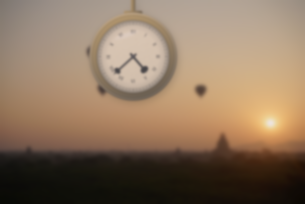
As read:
4,38
